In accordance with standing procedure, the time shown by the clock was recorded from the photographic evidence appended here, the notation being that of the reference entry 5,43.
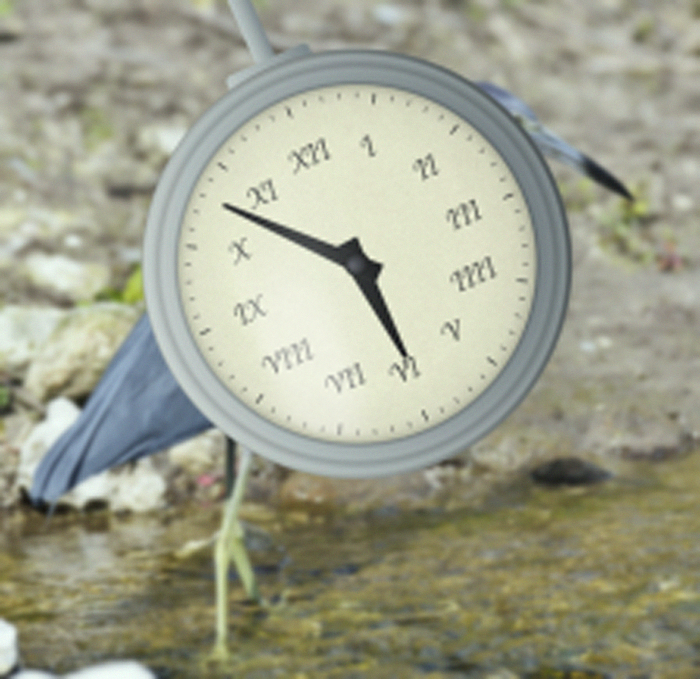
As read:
5,53
